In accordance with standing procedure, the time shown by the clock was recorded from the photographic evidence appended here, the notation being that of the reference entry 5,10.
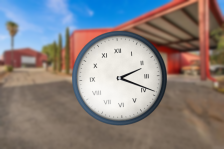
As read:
2,19
